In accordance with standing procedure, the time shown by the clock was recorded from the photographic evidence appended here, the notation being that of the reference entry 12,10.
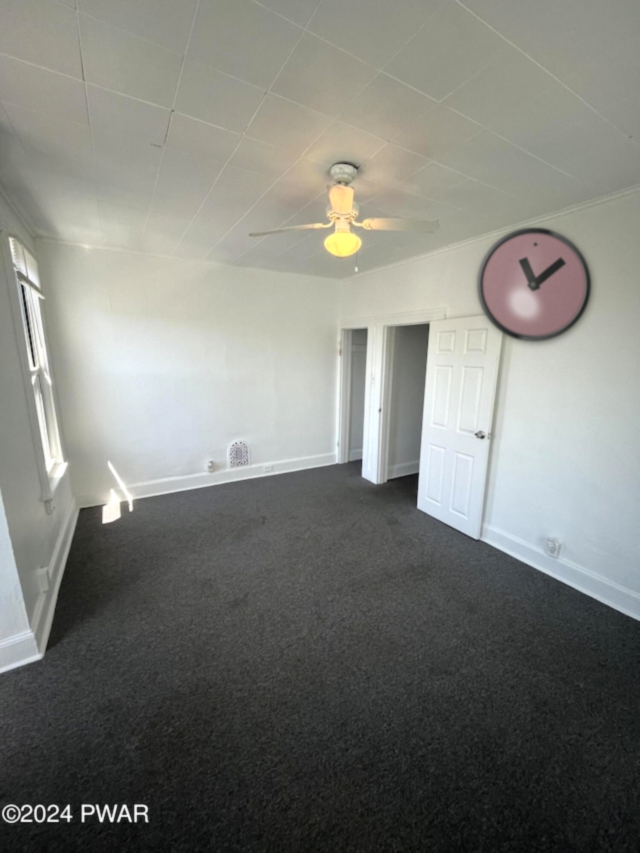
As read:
11,08
